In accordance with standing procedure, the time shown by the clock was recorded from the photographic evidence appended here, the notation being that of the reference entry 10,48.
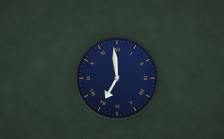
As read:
6,59
